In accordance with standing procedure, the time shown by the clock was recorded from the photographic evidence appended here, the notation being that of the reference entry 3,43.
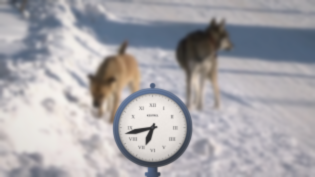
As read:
6,43
